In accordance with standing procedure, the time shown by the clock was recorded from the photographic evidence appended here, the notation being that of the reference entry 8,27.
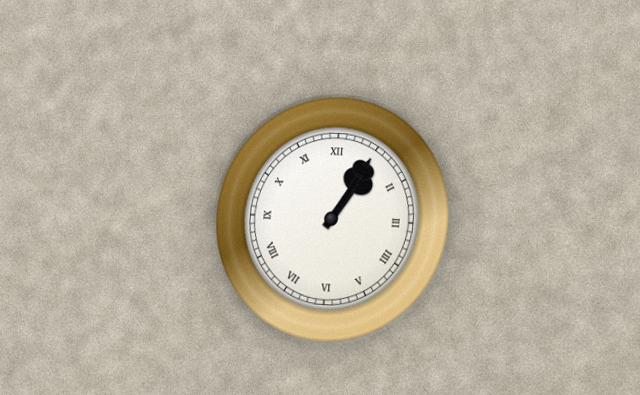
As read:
1,05
